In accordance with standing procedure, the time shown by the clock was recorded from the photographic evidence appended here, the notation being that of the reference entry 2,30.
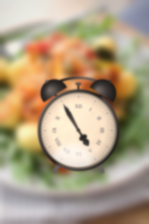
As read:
4,55
